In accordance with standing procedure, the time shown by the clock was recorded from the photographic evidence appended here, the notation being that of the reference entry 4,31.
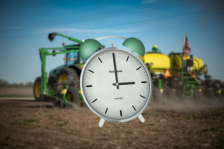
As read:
3,00
